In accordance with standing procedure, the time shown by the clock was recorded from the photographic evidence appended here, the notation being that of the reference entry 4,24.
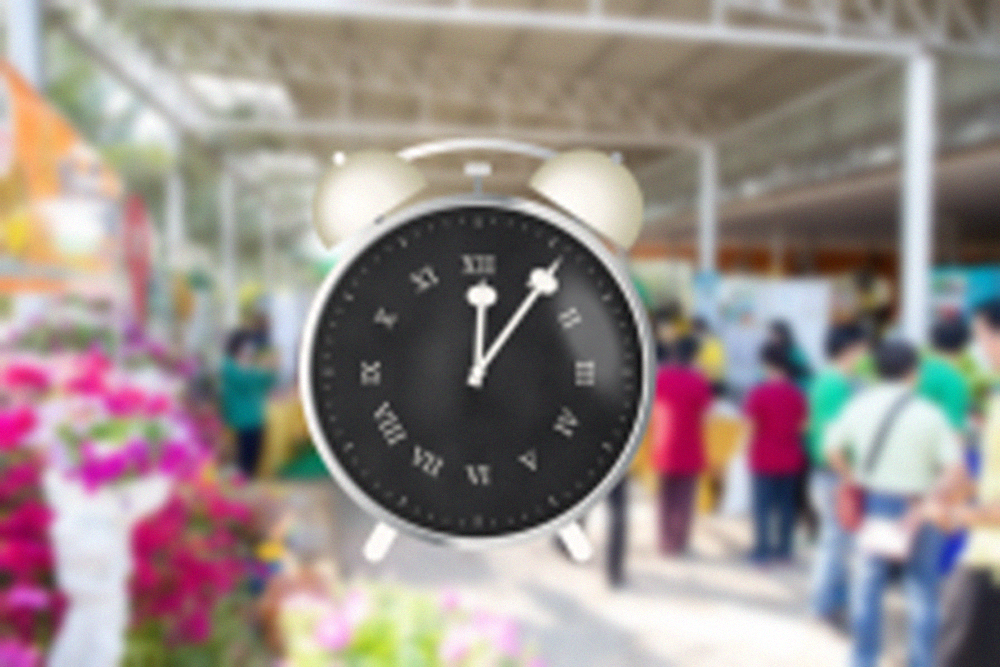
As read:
12,06
